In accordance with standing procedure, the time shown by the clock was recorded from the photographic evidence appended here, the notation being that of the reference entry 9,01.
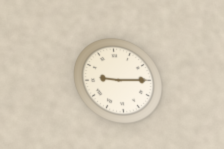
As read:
9,15
